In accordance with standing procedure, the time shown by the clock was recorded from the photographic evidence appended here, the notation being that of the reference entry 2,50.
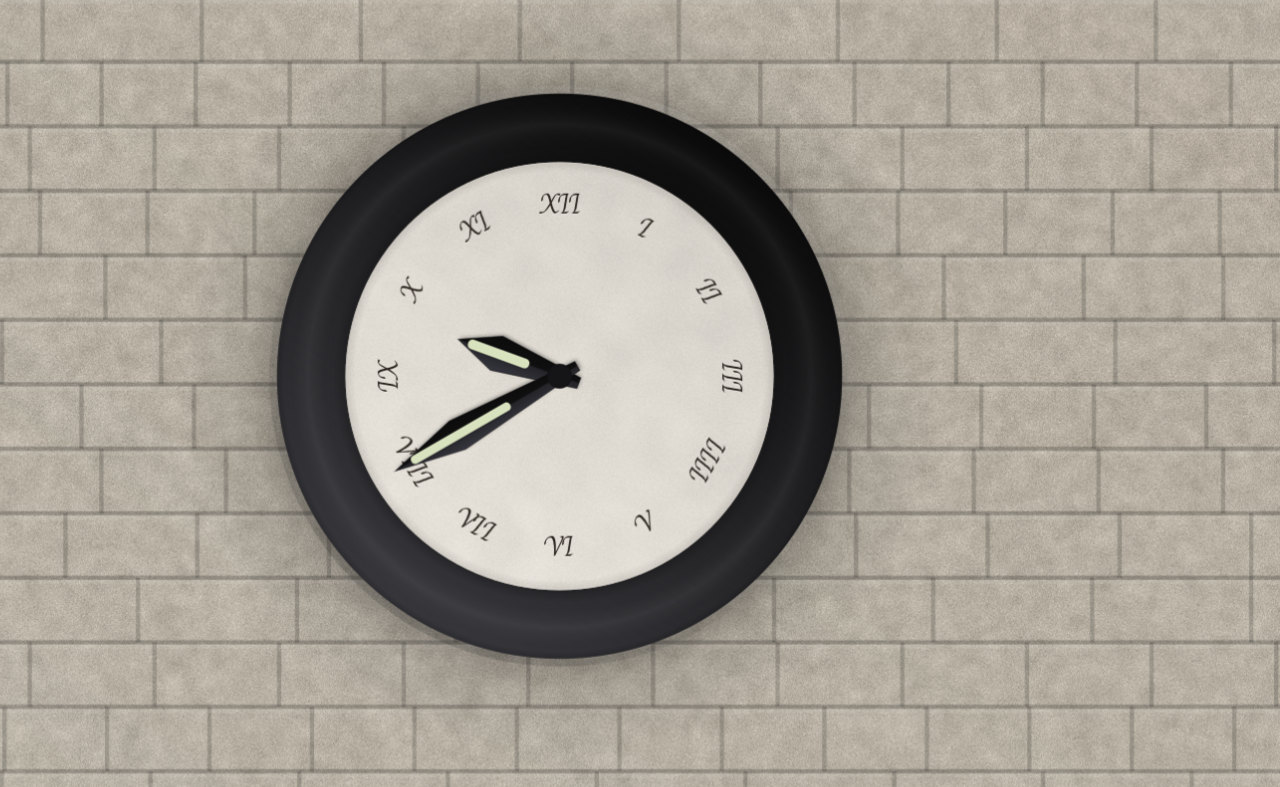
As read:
9,40
